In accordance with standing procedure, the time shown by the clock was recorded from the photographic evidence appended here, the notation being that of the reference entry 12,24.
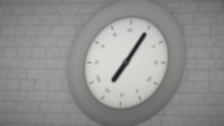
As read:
7,05
